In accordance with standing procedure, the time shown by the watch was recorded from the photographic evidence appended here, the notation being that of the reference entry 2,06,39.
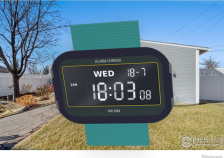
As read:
18,03,08
